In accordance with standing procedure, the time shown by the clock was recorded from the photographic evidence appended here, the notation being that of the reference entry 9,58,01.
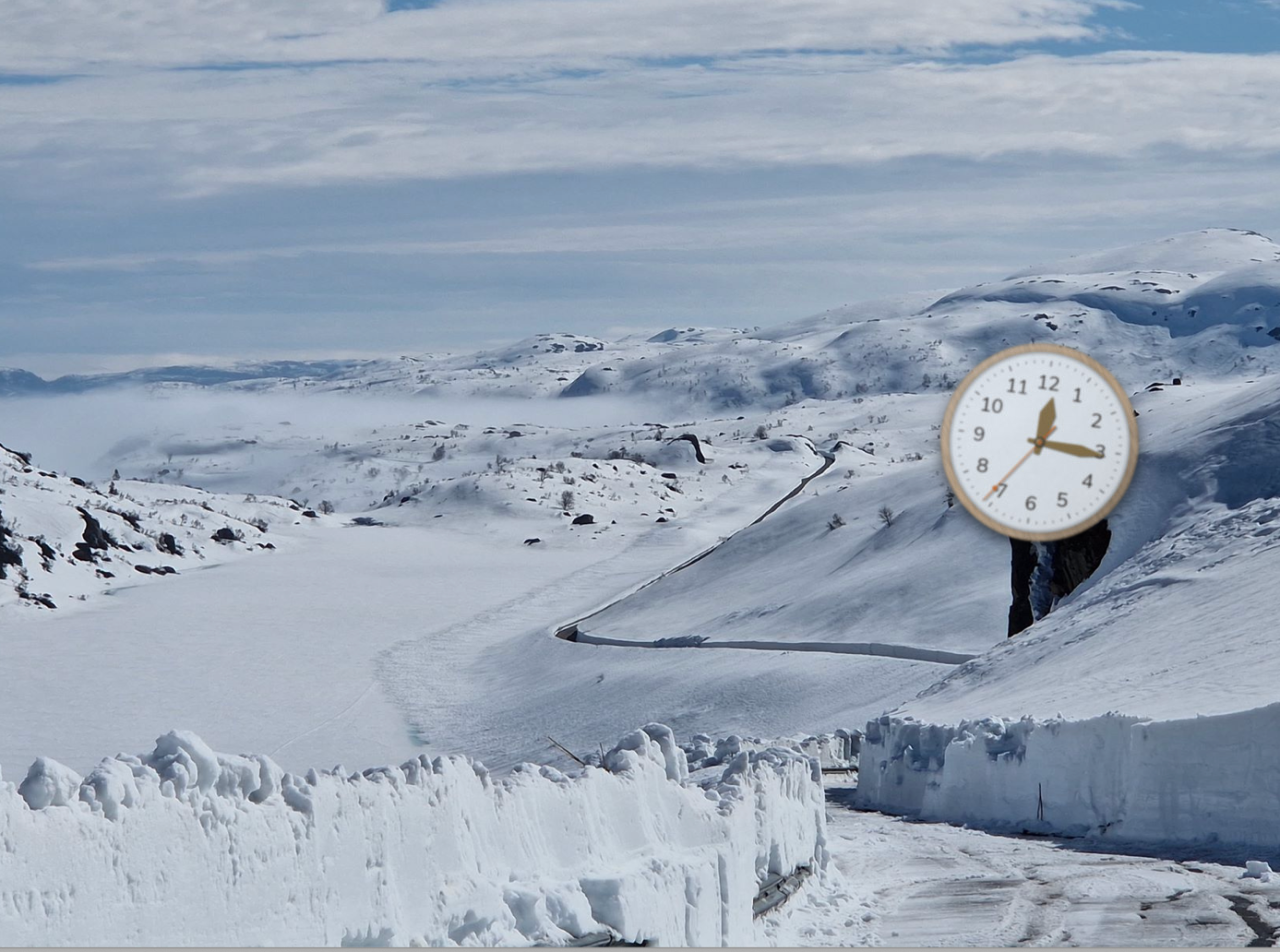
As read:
12,15,36
